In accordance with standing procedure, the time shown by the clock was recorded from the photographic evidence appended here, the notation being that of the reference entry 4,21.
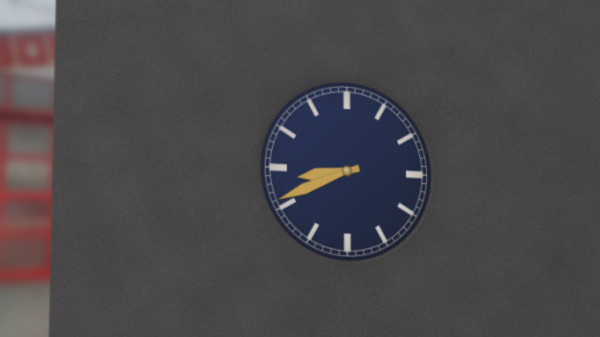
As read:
8,41
